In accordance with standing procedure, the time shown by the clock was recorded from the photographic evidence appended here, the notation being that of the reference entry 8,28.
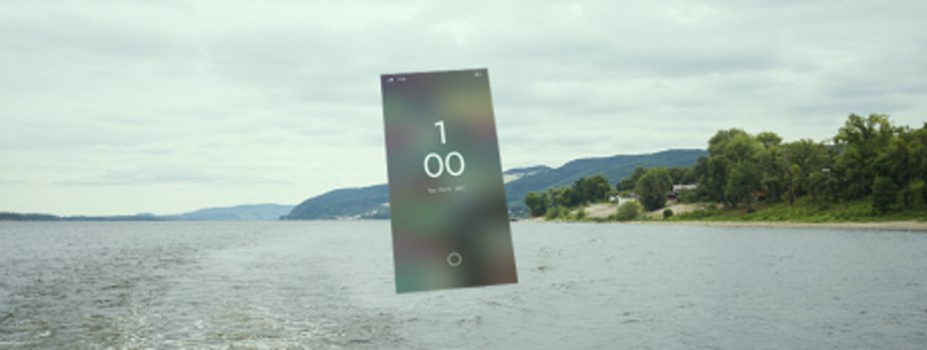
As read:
1,00
